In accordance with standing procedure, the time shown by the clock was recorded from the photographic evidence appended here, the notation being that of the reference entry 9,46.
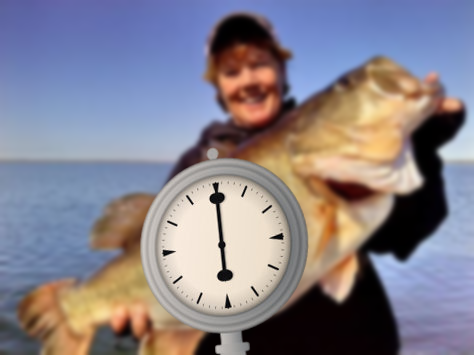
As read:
6,00
